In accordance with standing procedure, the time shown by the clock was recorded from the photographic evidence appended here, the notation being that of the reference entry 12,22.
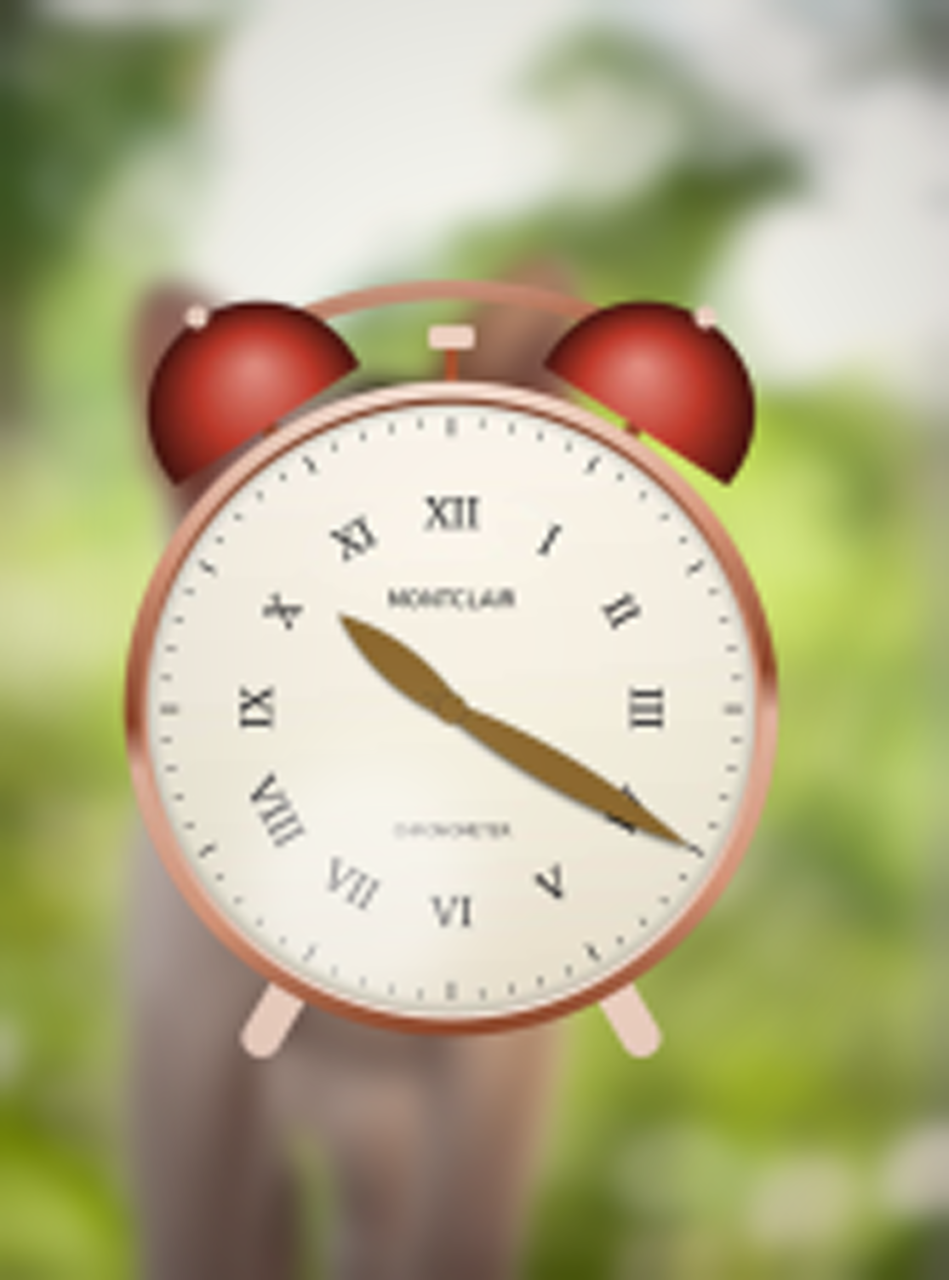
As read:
10,20
